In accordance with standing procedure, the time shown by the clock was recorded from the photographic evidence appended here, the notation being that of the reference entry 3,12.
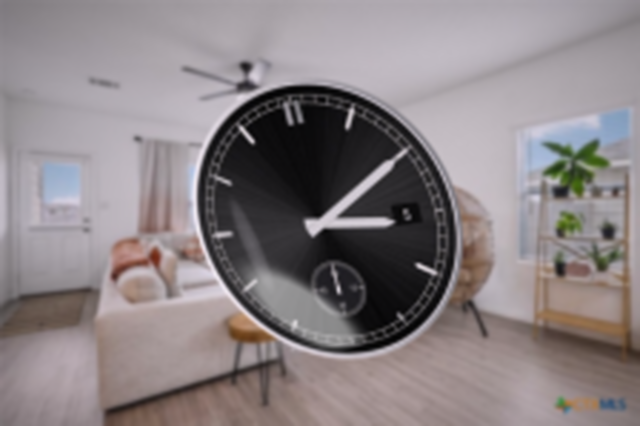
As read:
3,10
